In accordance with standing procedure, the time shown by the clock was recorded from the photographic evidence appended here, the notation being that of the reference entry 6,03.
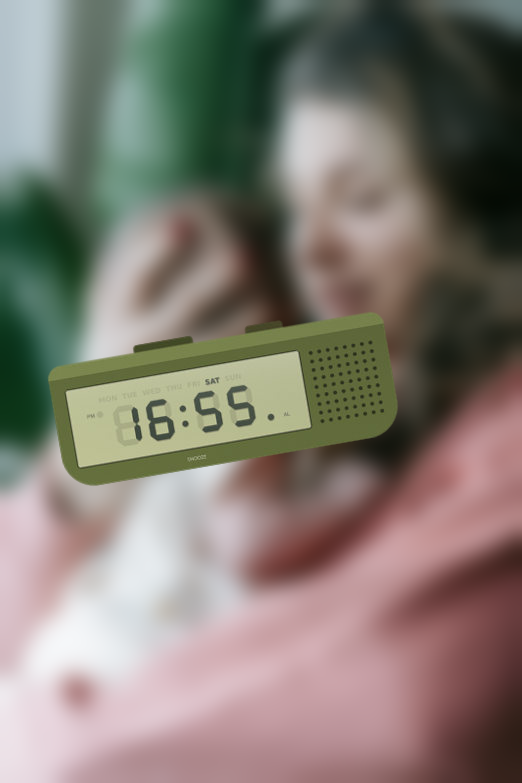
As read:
16,55
